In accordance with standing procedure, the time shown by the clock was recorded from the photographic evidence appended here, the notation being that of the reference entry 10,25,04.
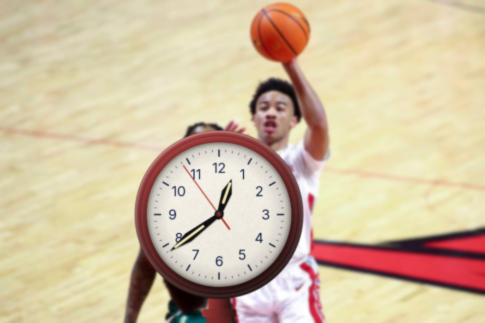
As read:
12,38,54
